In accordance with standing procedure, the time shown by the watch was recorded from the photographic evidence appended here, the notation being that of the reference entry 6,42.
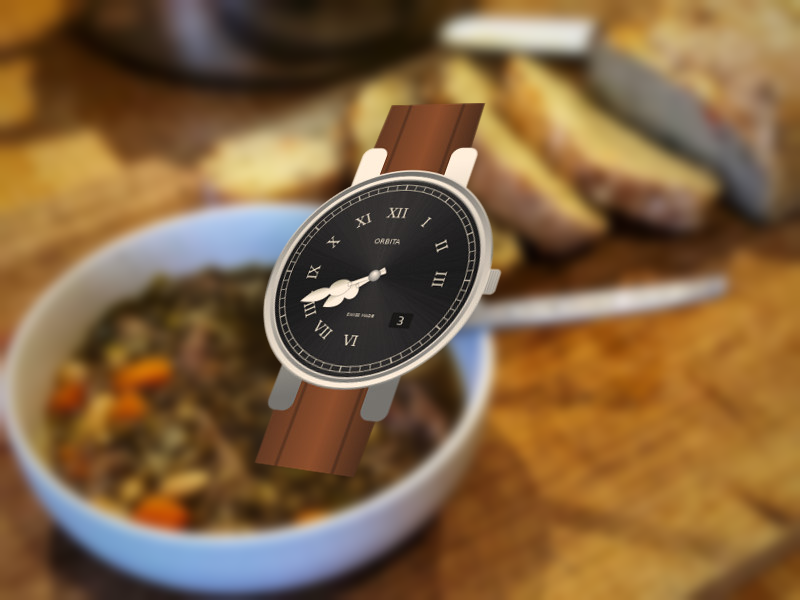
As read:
7,41
